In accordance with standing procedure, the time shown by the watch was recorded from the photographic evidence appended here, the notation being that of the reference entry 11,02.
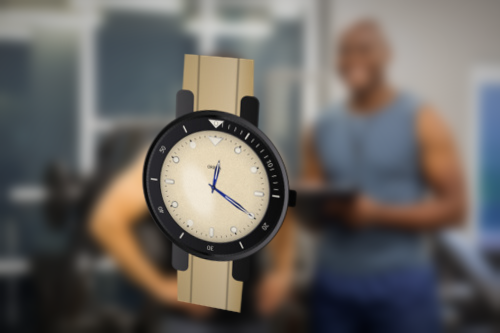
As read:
12,20
